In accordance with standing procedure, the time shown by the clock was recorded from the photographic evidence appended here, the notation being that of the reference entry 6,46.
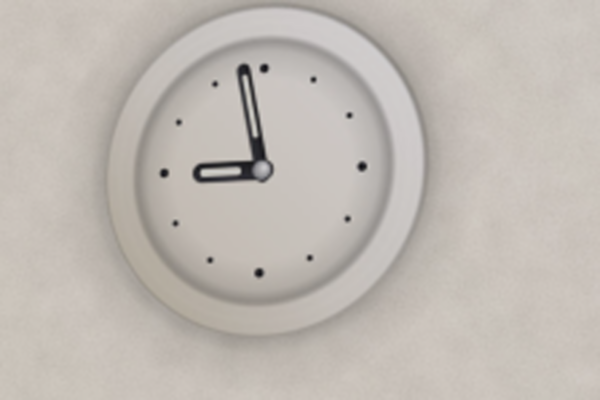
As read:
8,58
